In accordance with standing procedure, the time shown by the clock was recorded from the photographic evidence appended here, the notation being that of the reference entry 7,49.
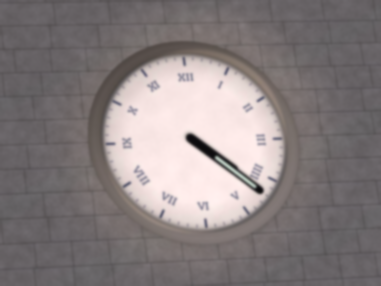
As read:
4,22
